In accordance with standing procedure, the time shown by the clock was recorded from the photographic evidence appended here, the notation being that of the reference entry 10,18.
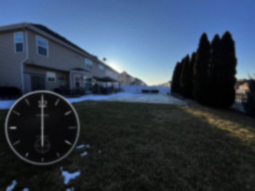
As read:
6,00
